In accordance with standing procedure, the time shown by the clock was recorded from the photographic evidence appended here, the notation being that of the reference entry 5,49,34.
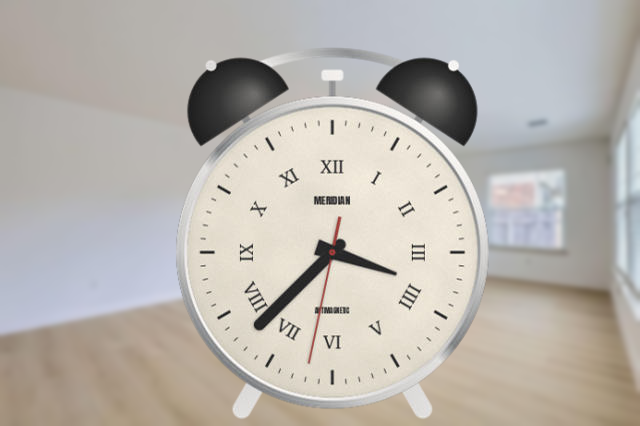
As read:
3,37,32
